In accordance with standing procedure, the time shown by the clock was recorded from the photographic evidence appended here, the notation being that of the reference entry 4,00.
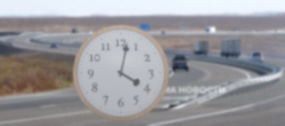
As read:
4,02
